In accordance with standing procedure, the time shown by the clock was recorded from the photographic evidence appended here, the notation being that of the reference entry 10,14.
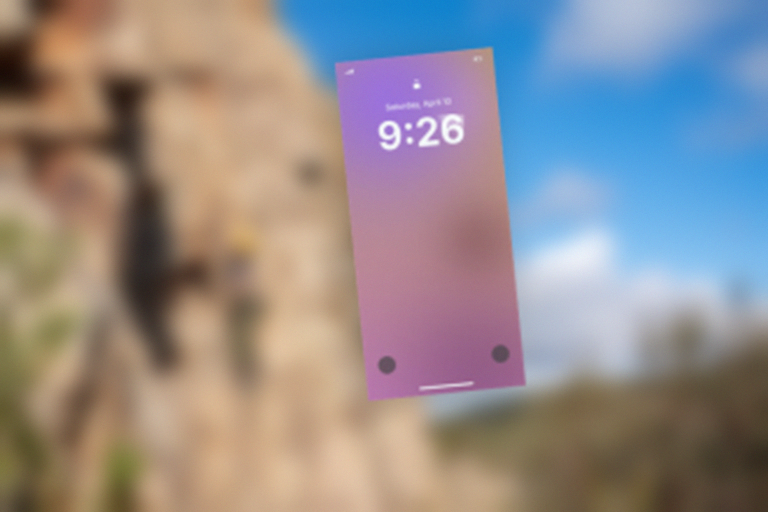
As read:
9,26
